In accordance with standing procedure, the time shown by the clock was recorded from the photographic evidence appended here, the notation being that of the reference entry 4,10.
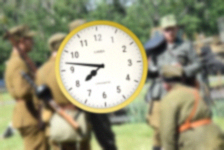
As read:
7,47
